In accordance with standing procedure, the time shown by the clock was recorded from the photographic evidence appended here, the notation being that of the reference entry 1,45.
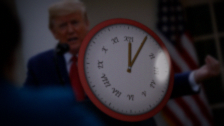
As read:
12,05
